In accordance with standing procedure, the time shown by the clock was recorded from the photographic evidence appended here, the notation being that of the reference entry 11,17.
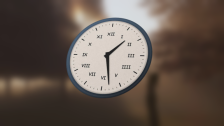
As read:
1,28
